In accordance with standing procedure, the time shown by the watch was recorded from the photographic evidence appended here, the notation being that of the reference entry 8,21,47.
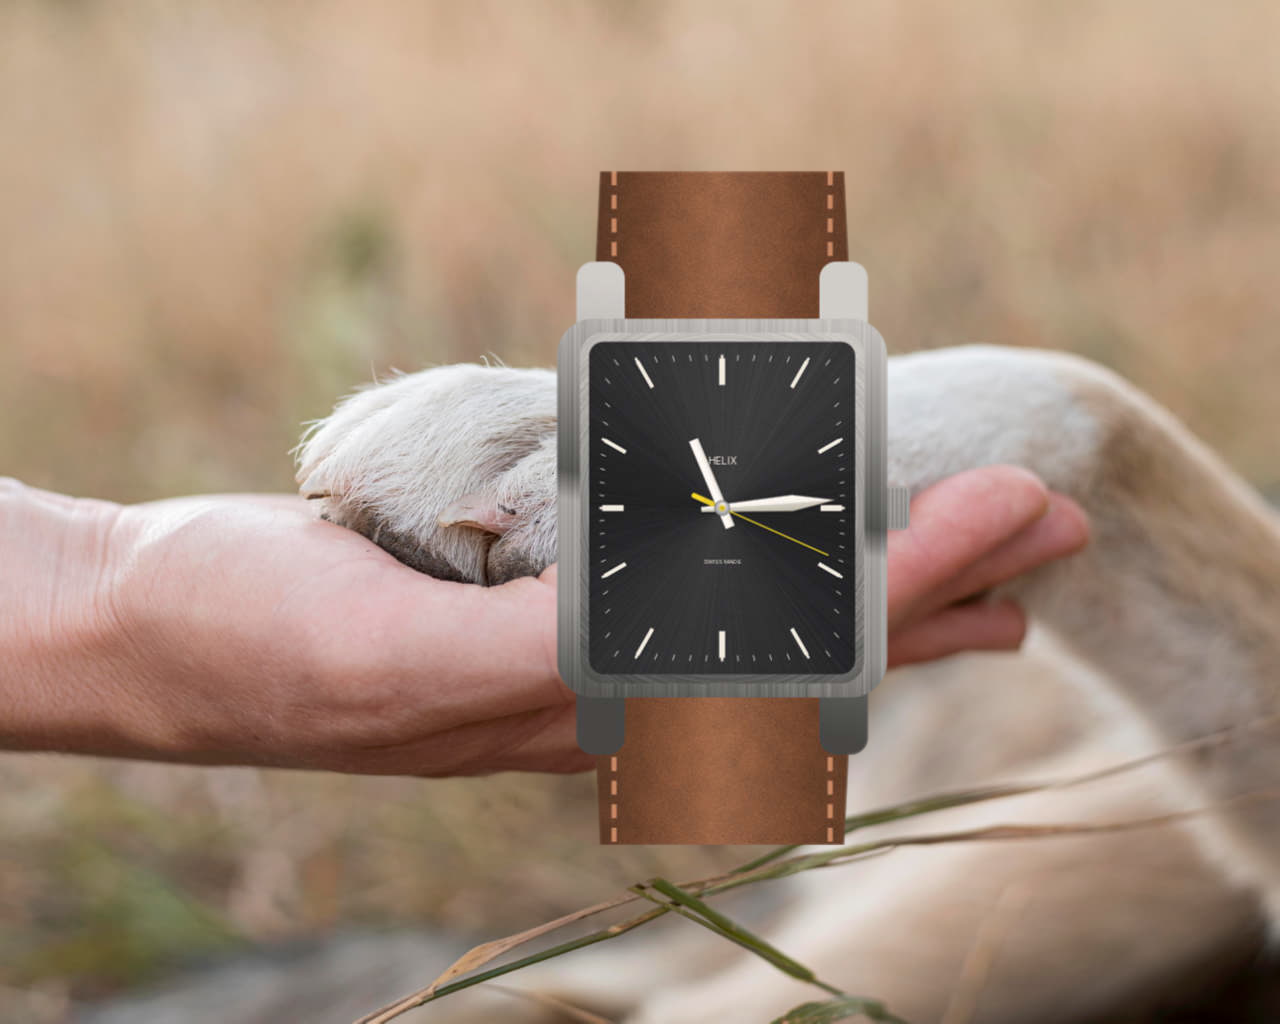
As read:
11,14,19
